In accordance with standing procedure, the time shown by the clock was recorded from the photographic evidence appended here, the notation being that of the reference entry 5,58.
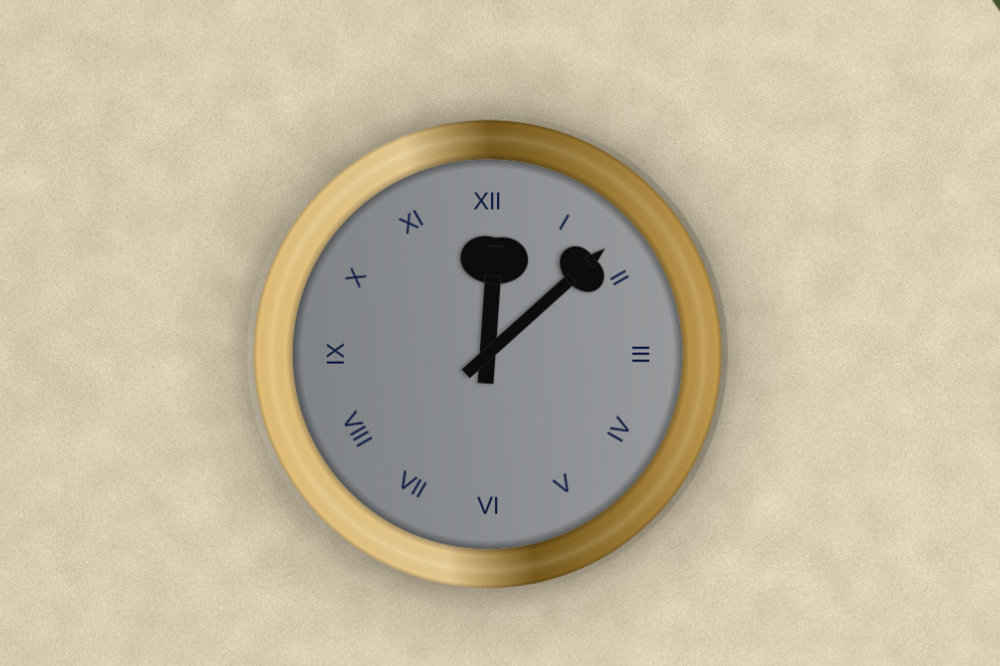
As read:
12,08
